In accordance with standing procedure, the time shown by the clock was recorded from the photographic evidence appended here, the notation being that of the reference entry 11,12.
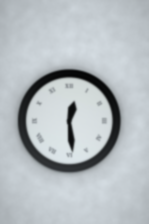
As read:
12,29
